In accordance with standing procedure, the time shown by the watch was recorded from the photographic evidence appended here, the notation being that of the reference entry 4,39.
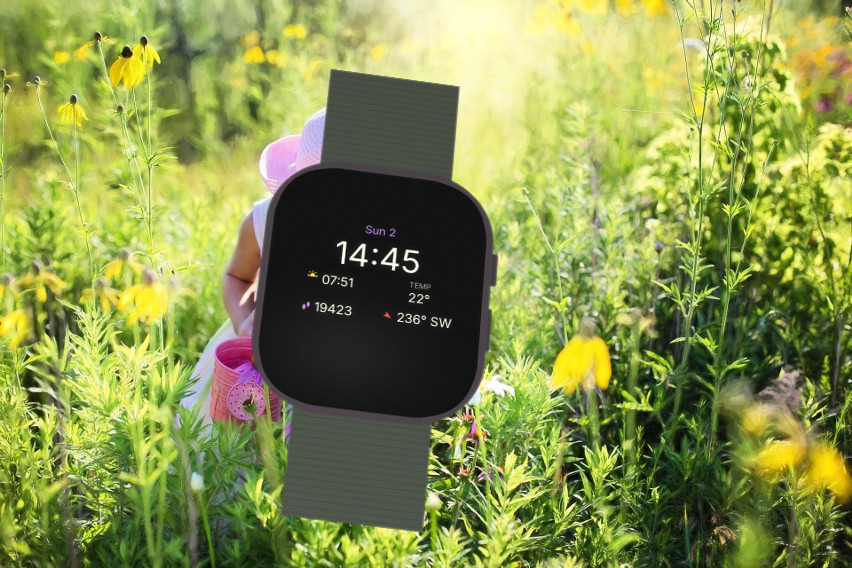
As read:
14,45
